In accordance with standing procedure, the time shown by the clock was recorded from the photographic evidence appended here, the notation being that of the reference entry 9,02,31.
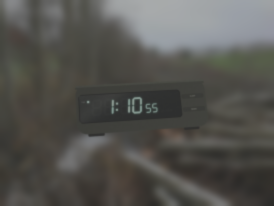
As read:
1,10,55
